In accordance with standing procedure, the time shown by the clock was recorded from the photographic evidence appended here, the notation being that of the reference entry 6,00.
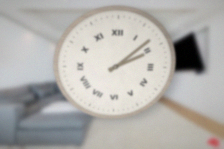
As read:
2,08
